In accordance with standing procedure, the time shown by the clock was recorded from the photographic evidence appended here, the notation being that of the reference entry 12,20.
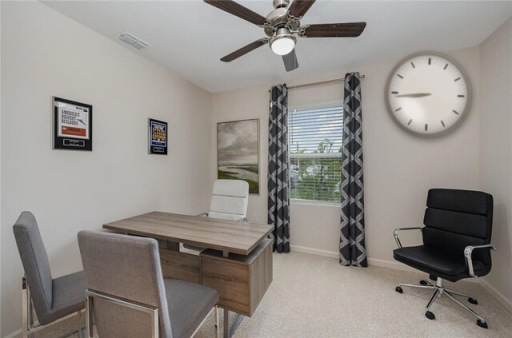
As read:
8,44
